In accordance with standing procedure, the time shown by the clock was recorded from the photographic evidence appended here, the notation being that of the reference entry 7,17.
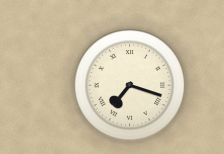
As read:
7,18
